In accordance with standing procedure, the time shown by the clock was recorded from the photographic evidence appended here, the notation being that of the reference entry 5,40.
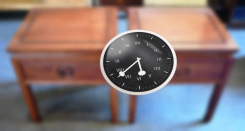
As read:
5,38
